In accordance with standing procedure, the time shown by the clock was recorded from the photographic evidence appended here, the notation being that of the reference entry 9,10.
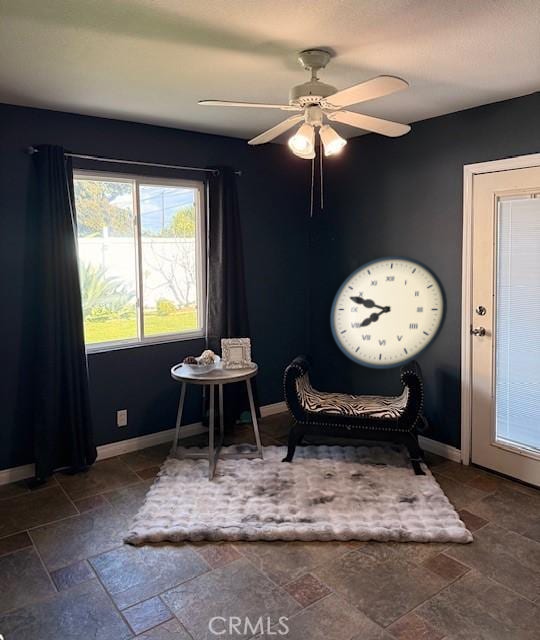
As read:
7,48
